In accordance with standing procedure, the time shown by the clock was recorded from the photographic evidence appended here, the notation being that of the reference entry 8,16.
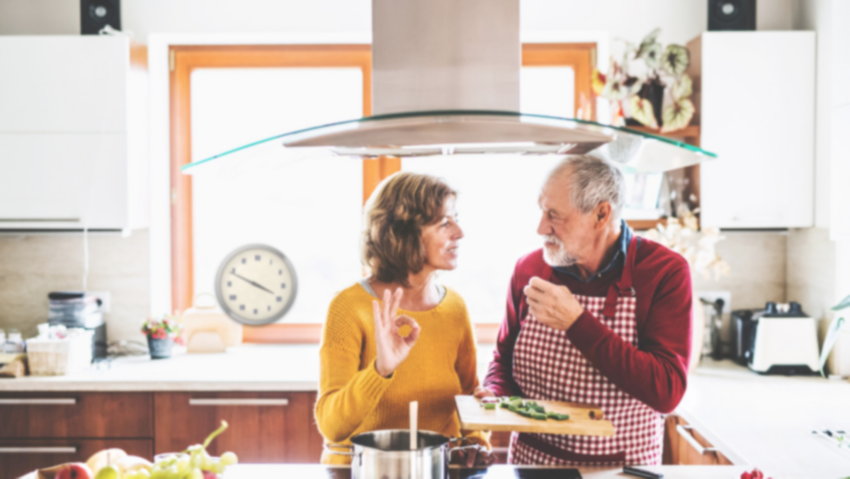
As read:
3,49
